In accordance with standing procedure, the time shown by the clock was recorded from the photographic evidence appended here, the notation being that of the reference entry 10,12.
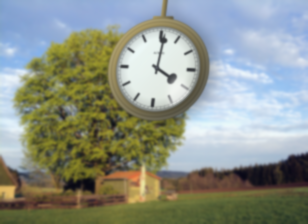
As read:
4,01
